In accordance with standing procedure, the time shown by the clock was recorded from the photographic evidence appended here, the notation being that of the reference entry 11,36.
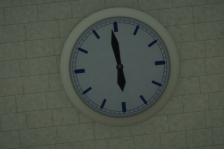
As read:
5,59
